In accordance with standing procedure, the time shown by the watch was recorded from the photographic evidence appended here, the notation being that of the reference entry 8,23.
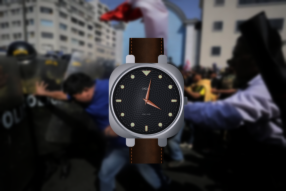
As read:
4,02
